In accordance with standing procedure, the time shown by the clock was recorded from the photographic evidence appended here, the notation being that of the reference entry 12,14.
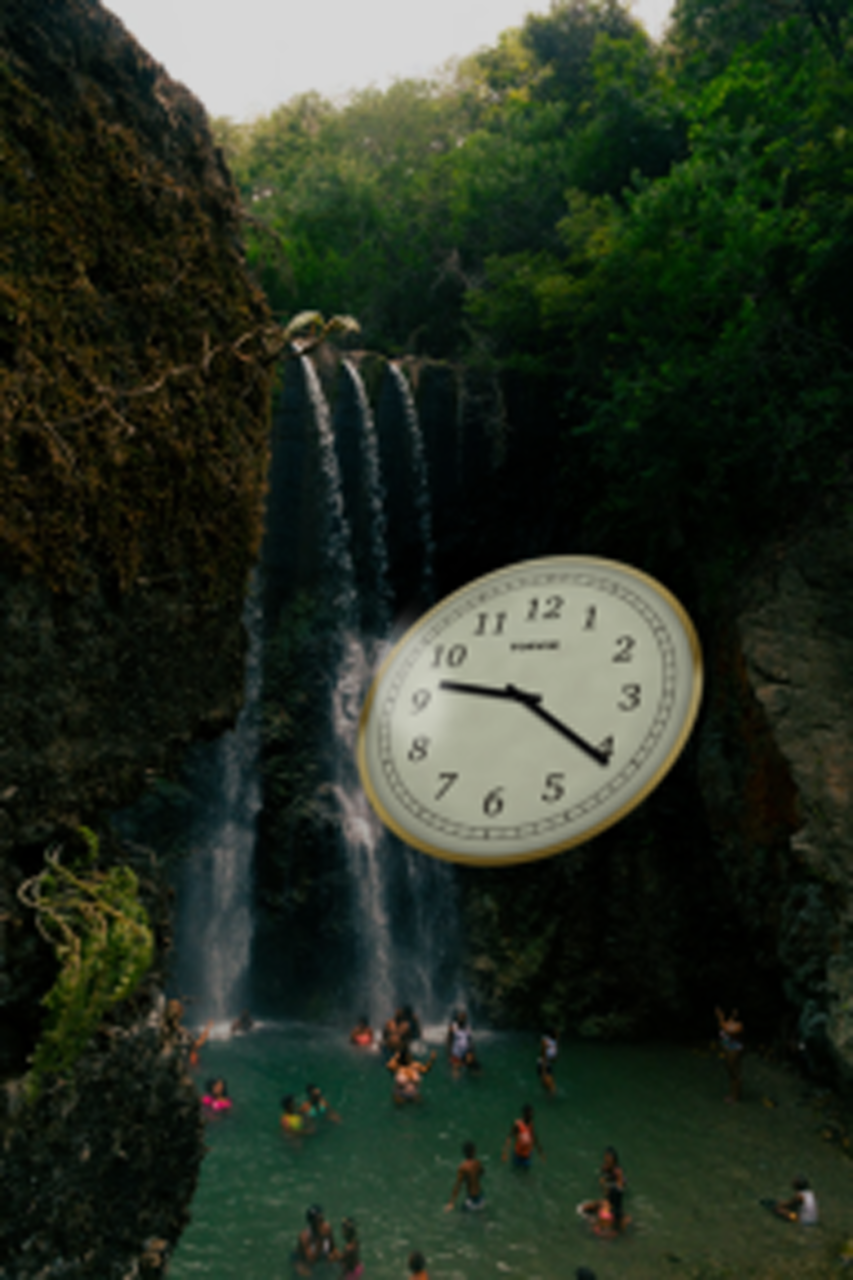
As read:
9,21
